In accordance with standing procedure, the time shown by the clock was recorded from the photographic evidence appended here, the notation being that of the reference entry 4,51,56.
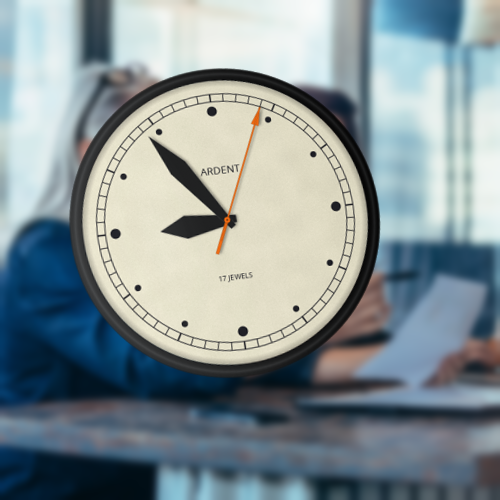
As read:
8,54,04
